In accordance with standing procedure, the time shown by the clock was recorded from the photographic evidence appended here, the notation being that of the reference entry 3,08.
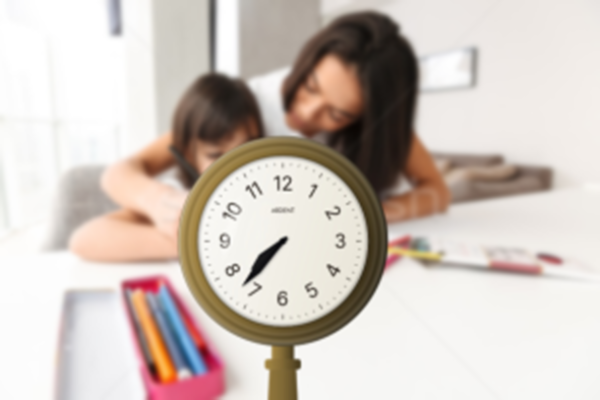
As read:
7,37
